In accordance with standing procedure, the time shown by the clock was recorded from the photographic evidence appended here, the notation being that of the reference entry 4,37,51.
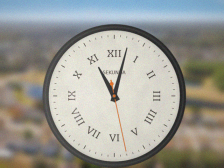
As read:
11,02,28
